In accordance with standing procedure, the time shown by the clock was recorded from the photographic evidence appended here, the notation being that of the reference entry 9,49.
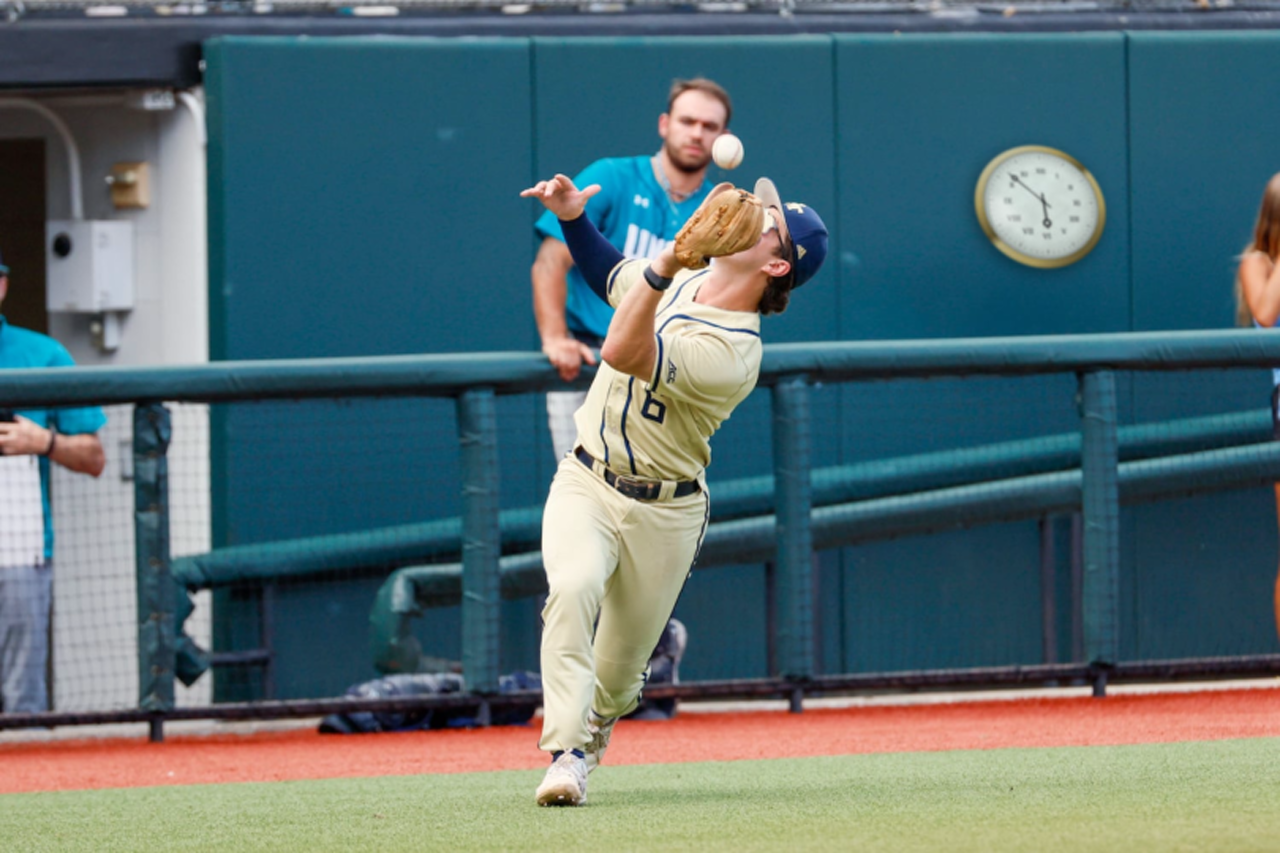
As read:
5,52
